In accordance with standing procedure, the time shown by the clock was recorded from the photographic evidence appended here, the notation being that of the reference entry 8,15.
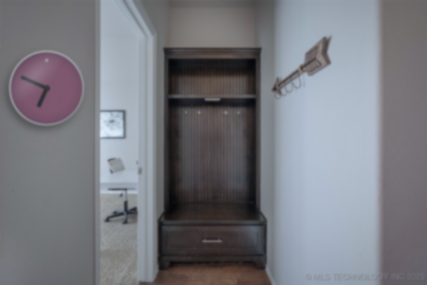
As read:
6,49
